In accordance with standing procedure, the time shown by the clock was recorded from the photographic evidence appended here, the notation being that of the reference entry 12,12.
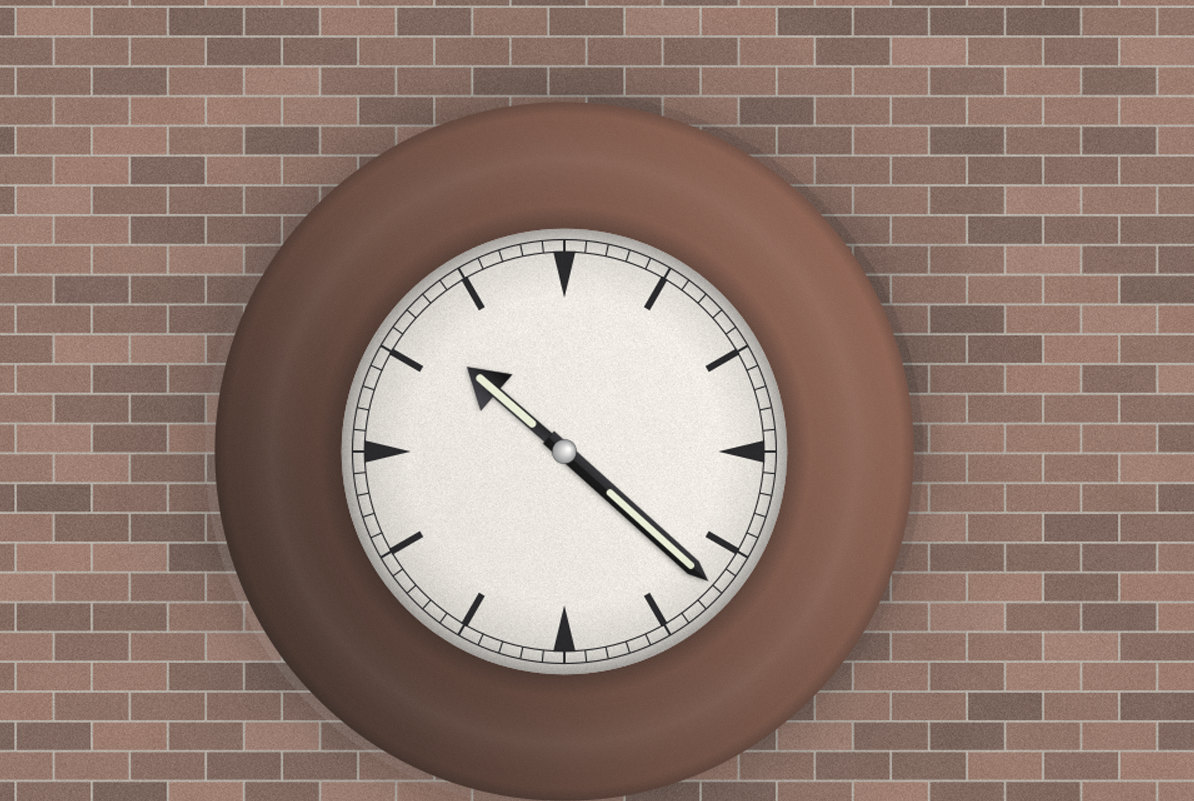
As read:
10,22
